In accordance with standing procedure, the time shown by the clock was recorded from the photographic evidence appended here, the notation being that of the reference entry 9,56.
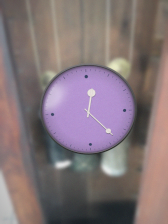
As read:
12,23
